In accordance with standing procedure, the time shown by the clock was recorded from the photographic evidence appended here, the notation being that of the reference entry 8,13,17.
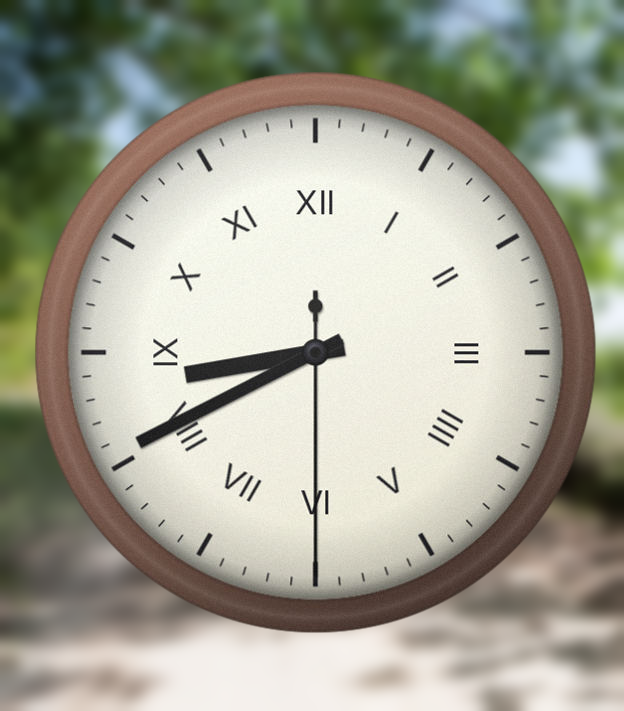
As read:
8,40,30
